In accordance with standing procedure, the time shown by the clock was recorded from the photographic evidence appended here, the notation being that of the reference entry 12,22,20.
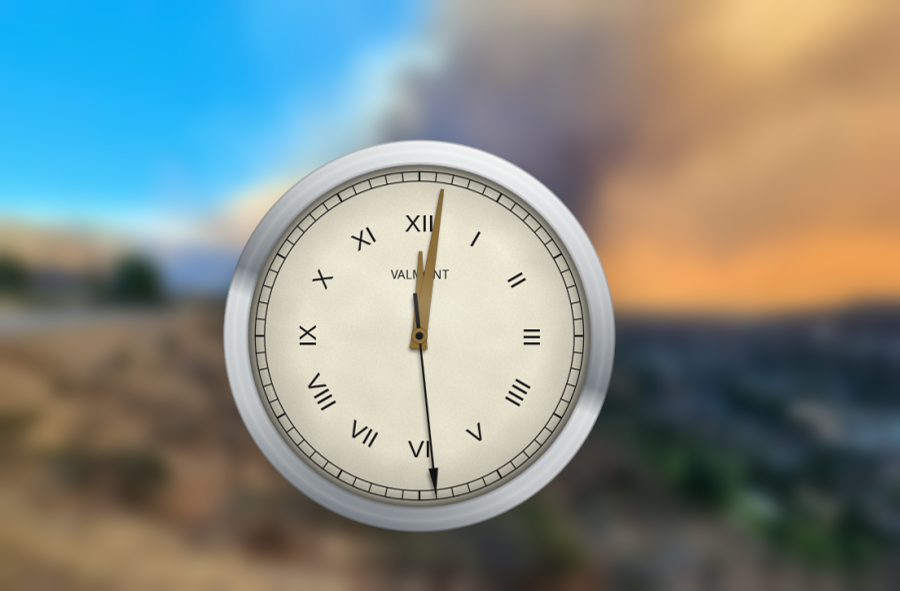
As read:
12,01,29
